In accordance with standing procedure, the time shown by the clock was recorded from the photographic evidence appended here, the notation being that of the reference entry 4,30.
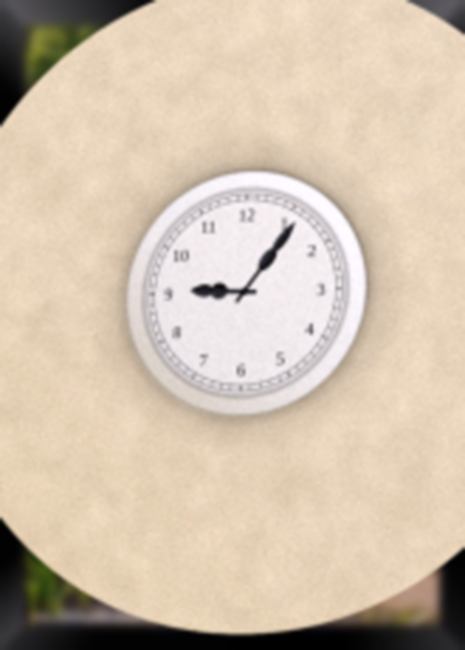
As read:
9,06
